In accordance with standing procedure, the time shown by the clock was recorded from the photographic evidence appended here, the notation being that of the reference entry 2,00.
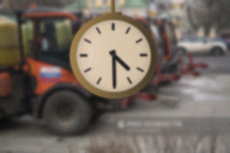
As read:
4,30
